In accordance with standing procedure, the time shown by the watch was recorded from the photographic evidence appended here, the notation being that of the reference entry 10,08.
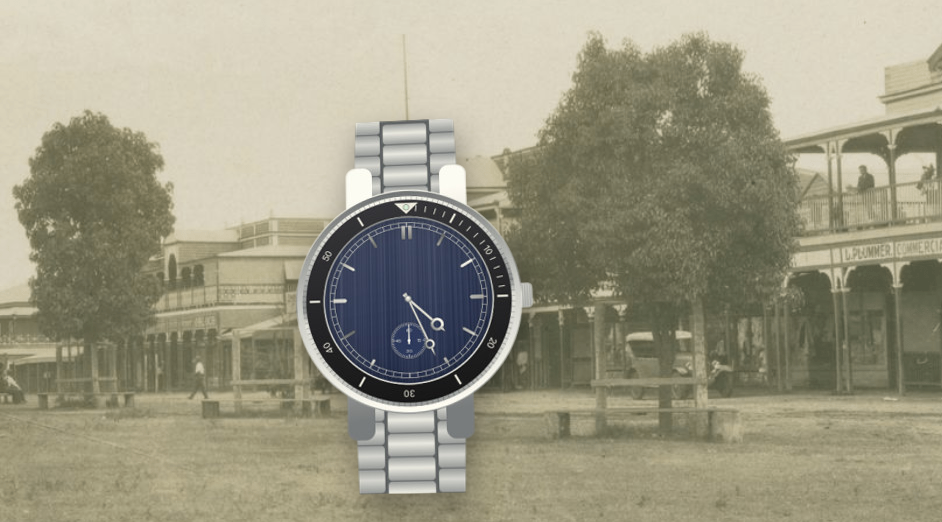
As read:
4,26
